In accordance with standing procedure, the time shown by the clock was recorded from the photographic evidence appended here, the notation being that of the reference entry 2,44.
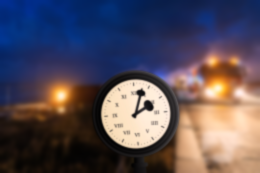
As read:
2,03
